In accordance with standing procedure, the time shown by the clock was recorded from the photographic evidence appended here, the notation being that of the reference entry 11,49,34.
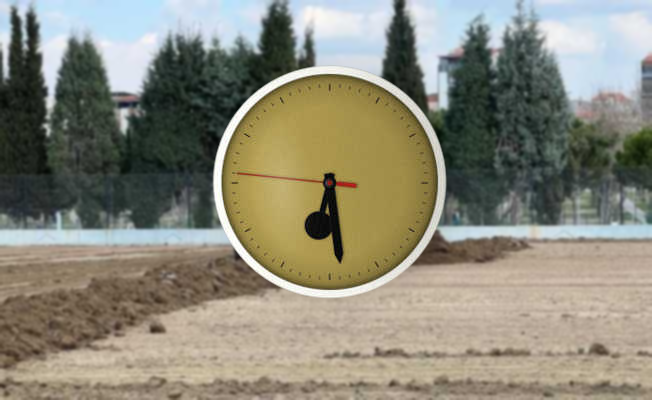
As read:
6,28,46
